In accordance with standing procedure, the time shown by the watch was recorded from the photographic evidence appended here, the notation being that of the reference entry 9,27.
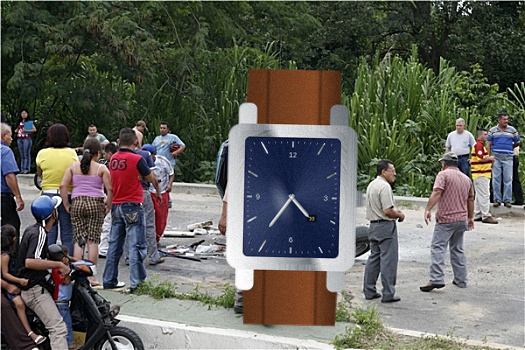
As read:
4,36
